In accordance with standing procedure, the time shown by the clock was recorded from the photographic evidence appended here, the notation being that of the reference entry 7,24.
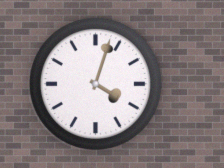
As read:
4,03
